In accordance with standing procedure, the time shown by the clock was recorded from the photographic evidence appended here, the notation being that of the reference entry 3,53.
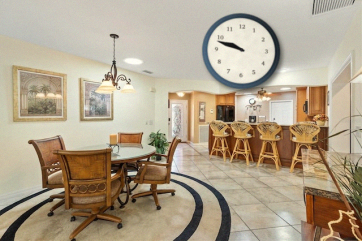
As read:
9,48
